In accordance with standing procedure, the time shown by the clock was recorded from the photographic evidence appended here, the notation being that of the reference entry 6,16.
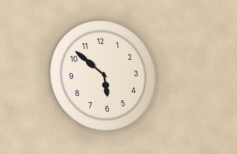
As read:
5,52
